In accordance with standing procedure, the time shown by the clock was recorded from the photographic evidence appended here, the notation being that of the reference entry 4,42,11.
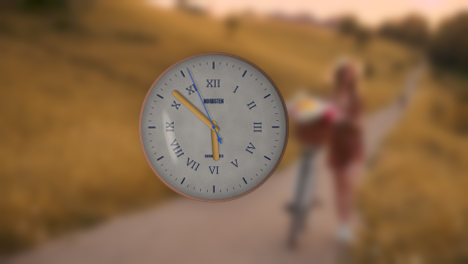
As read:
5,51,56
